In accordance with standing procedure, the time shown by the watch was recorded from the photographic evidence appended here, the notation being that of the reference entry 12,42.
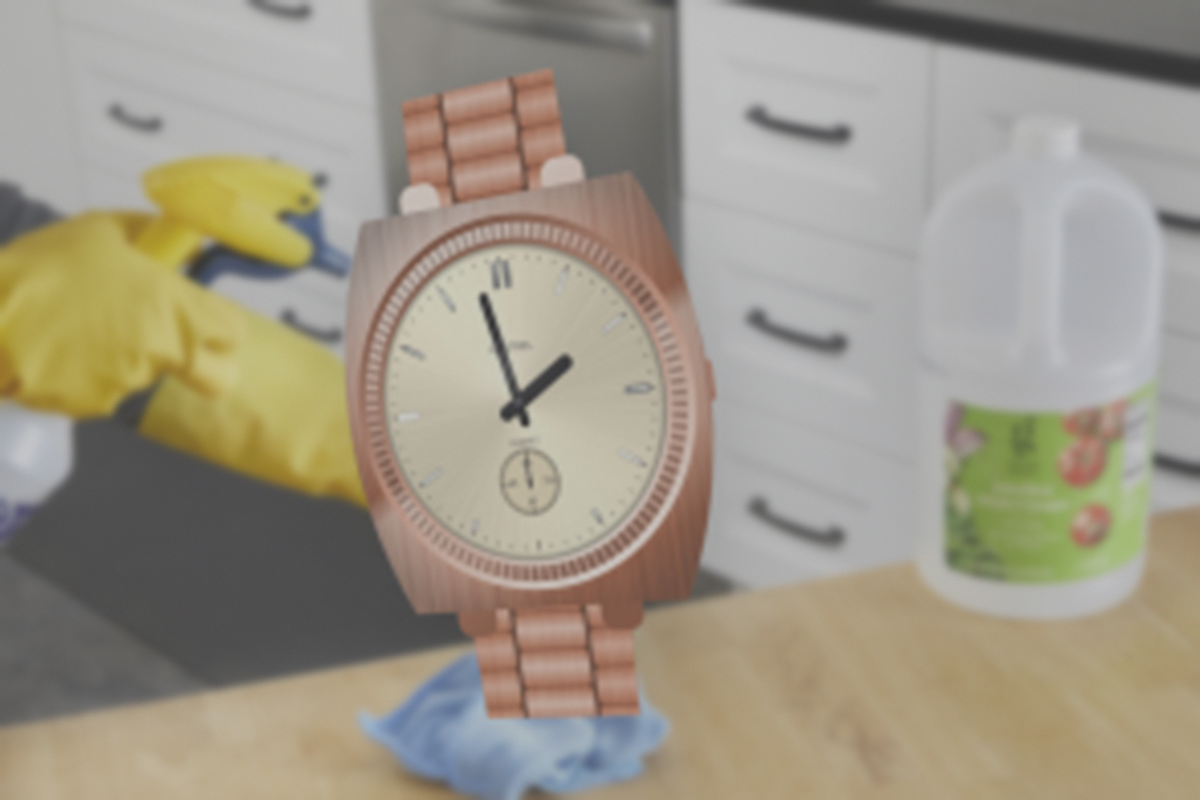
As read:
1,58
